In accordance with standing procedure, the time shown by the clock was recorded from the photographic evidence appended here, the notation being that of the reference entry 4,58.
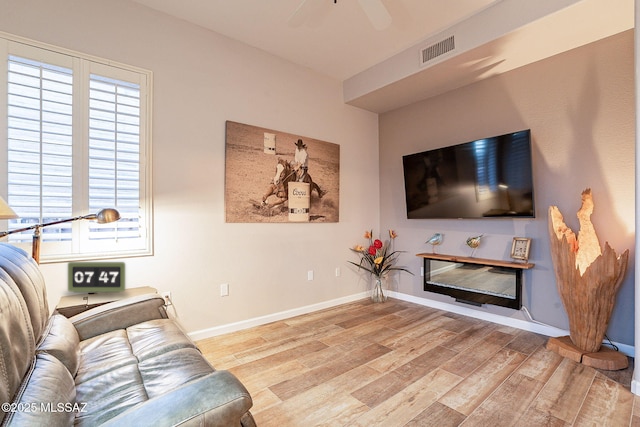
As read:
7,47
